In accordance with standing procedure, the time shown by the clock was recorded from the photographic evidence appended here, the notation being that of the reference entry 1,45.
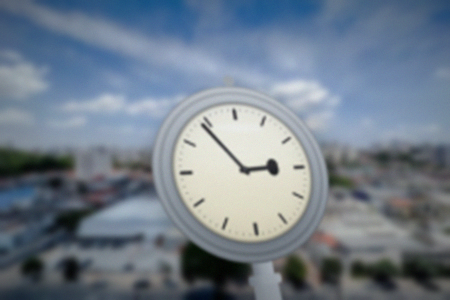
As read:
2,54
